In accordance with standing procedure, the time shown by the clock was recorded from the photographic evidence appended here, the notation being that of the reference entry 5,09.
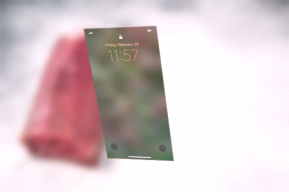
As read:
11,57
